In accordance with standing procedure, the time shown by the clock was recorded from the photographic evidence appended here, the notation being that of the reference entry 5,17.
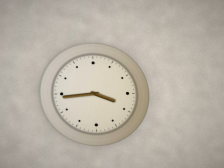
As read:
3,44
